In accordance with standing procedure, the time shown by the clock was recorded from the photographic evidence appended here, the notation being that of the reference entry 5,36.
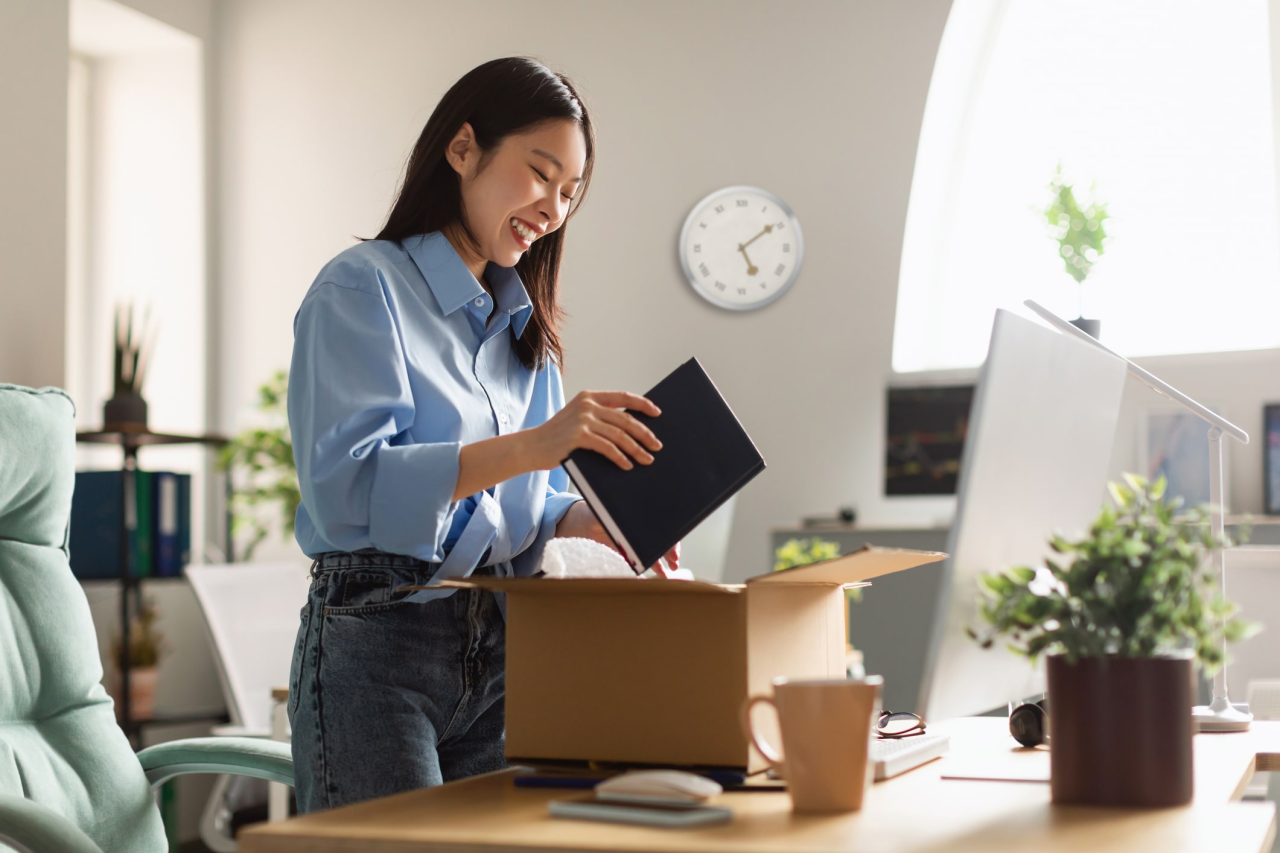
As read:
5,09
